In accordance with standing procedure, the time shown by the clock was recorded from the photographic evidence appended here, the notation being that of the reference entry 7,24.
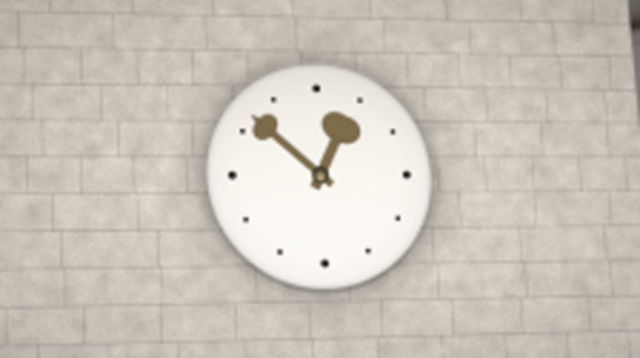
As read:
12,52
